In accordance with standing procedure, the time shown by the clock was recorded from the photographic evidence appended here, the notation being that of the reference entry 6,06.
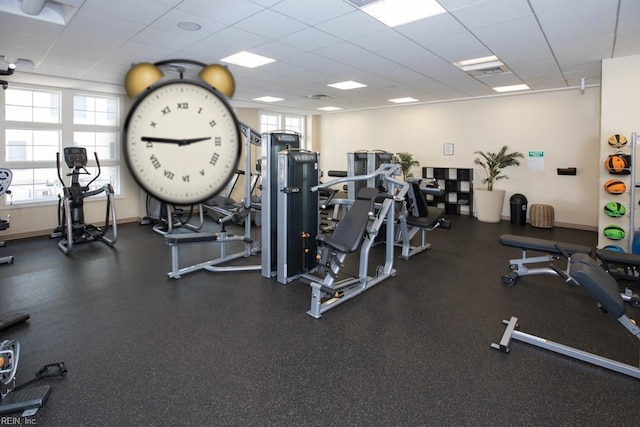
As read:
2,46
